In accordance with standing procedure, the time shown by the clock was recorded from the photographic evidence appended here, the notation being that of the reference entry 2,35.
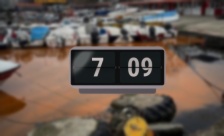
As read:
7,09
